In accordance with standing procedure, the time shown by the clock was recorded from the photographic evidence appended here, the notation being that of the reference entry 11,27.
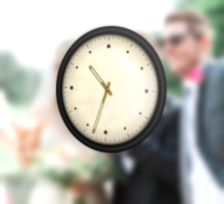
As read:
10,33
